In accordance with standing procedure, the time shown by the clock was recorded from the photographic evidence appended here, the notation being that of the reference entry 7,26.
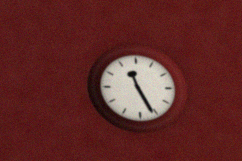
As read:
11,26
